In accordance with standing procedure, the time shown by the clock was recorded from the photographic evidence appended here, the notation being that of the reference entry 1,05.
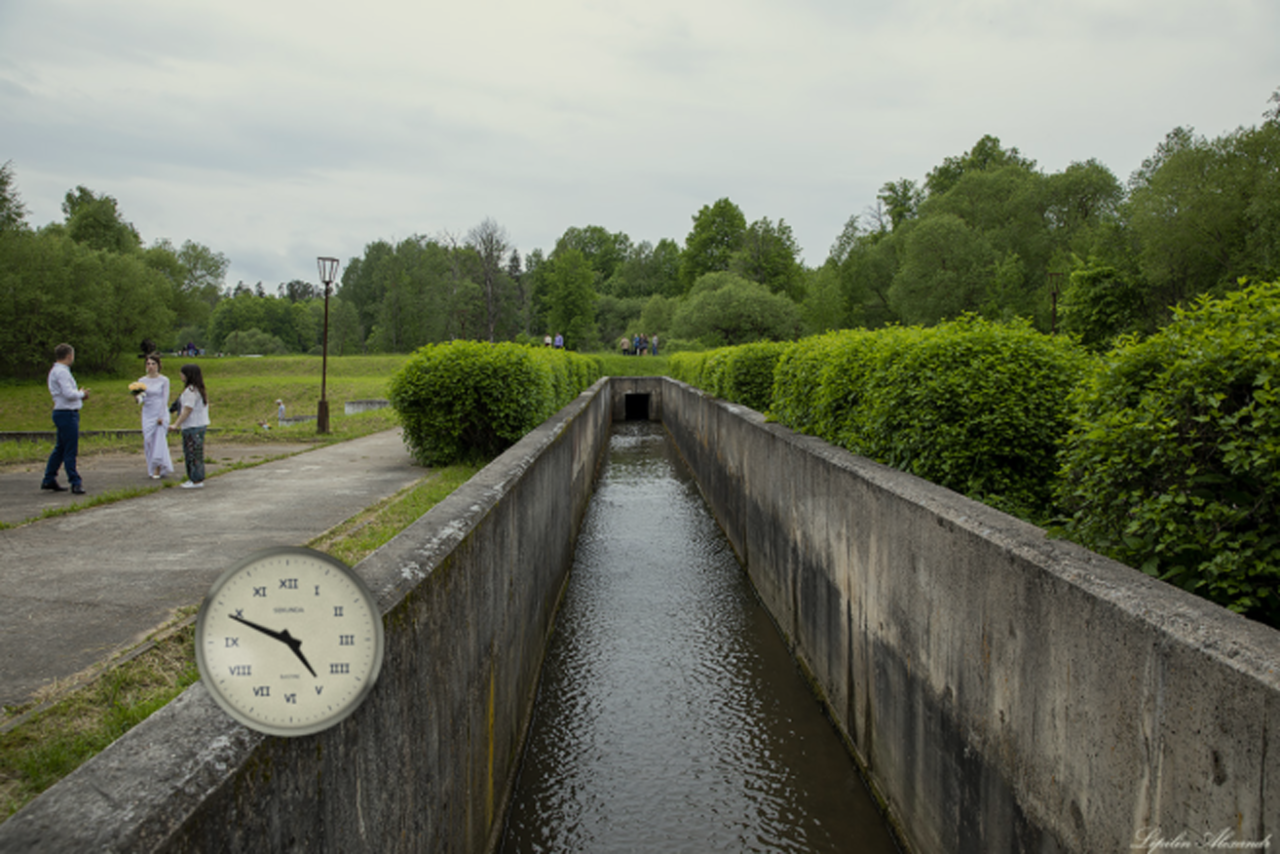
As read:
4,49
